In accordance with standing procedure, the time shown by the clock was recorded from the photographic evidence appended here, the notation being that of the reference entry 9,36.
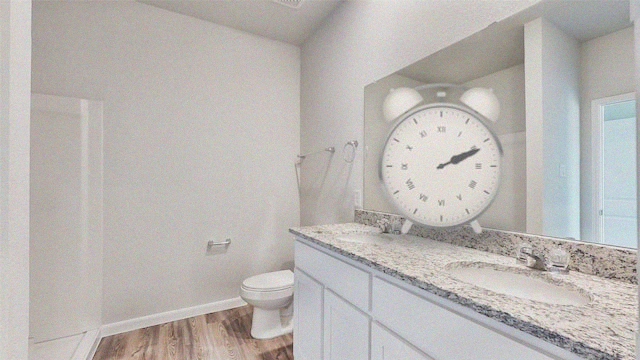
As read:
2,11
